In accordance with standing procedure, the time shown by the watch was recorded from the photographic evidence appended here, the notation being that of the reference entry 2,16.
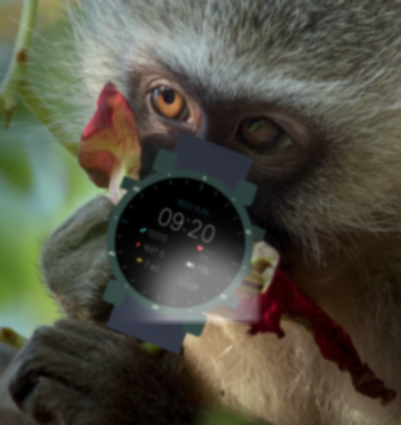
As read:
9,20
